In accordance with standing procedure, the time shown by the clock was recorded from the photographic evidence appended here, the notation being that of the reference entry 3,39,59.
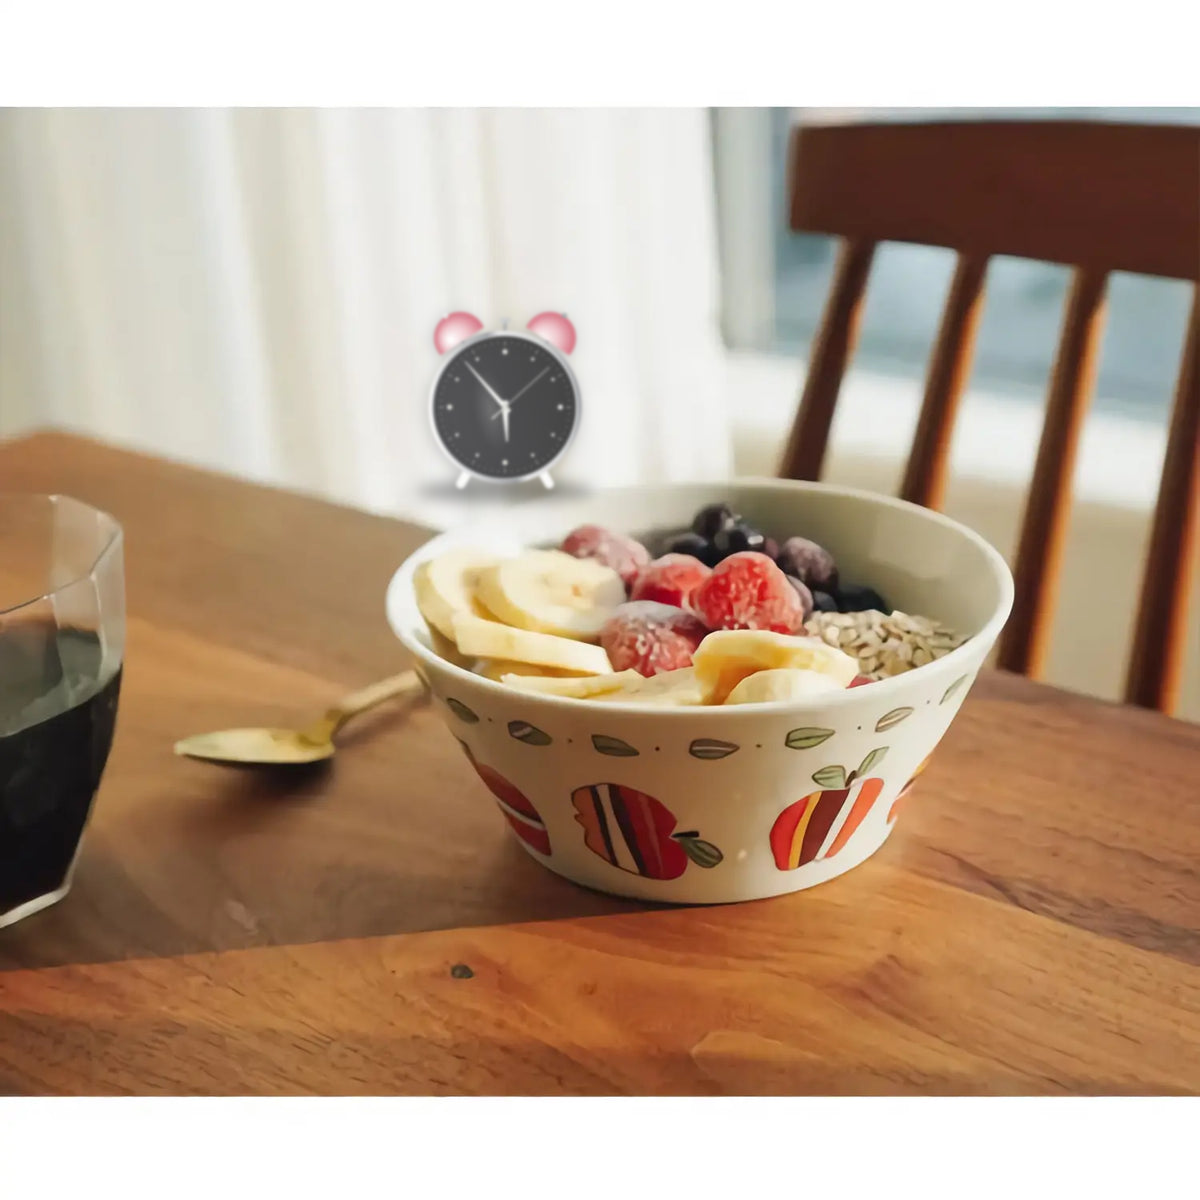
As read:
5,53,08
